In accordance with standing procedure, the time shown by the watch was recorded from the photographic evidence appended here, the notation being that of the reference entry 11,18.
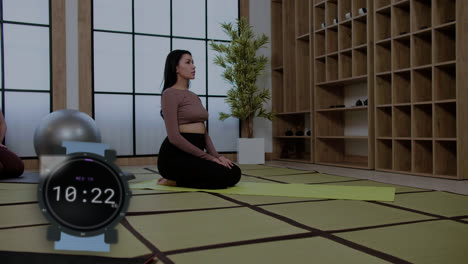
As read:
10,22
